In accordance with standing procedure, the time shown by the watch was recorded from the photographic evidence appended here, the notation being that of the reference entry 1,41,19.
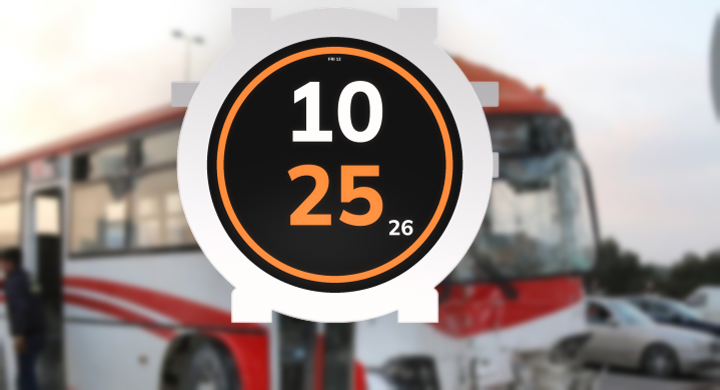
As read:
10,25,26
